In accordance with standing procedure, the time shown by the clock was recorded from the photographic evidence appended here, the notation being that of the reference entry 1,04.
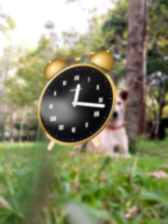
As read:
12,17
